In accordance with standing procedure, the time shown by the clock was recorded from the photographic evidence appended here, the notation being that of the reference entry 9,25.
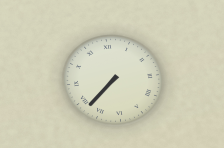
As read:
7,38
